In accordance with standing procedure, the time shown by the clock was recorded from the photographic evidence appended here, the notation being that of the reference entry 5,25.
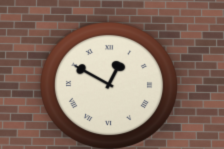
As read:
12,50
